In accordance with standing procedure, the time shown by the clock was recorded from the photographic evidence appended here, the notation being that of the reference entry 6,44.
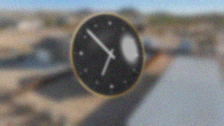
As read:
6,52
